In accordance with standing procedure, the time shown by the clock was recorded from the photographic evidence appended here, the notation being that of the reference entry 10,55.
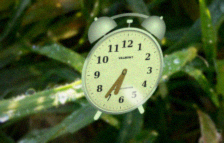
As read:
6,36
